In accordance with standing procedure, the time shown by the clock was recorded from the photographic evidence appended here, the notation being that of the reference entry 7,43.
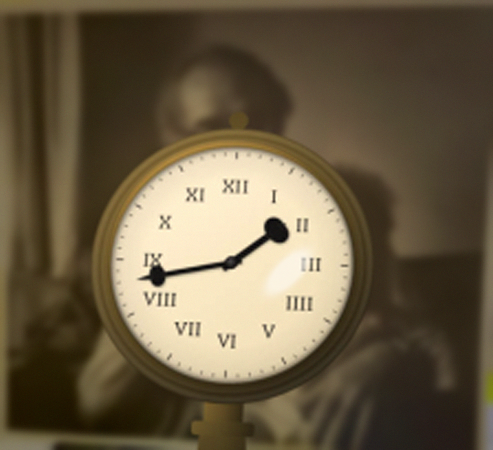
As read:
1,43
